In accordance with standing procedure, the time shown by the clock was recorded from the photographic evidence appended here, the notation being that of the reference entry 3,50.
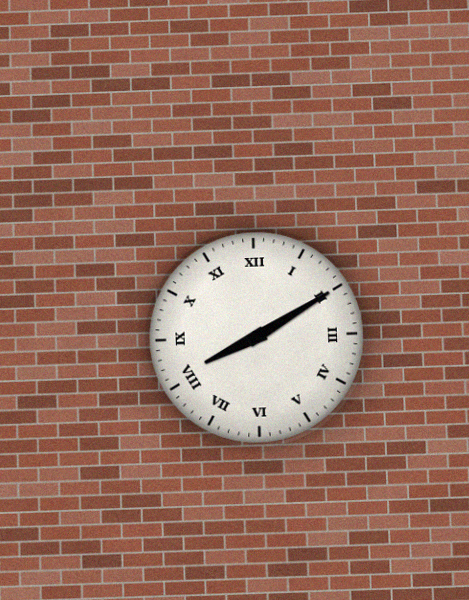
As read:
8,10
